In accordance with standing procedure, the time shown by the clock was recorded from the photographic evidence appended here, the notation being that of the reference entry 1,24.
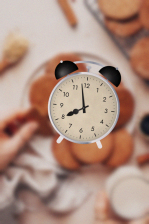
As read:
7,58
